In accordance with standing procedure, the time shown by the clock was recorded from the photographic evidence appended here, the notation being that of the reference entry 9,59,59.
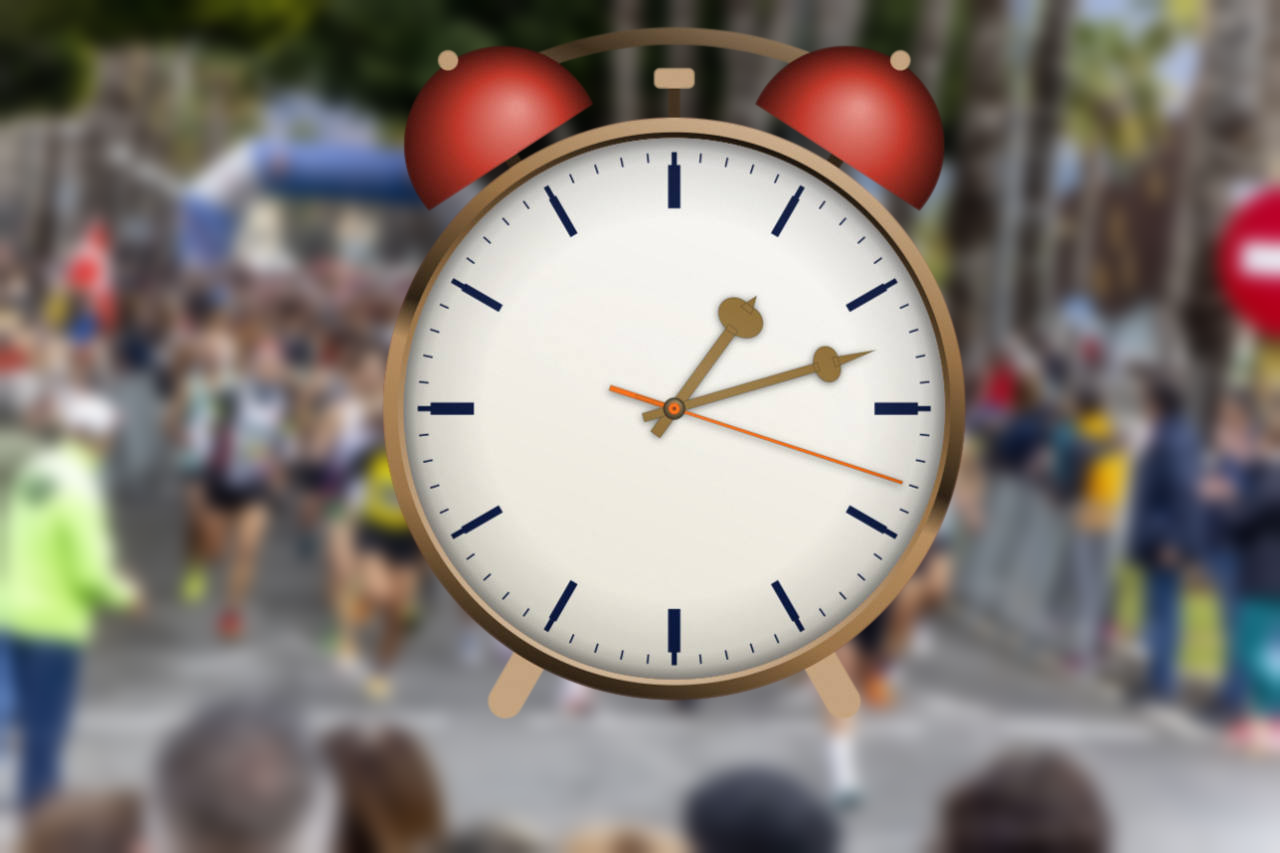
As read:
1,12,18
